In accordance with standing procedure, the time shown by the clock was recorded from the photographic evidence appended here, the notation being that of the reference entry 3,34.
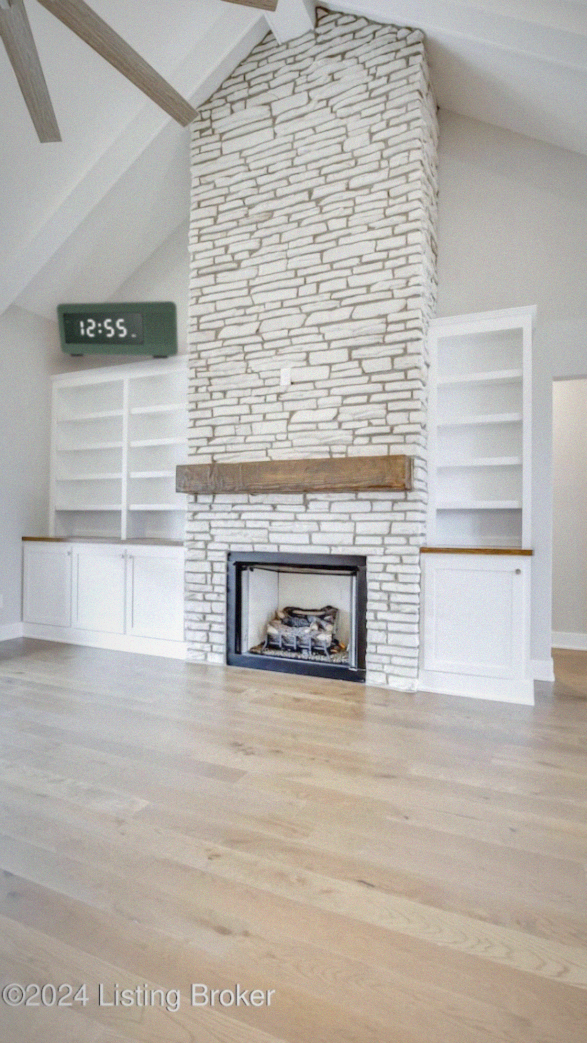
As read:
12,55
